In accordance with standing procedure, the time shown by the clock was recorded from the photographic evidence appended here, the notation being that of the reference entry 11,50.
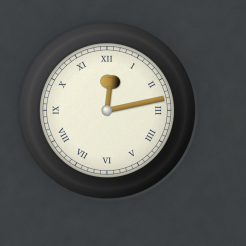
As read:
12,13
